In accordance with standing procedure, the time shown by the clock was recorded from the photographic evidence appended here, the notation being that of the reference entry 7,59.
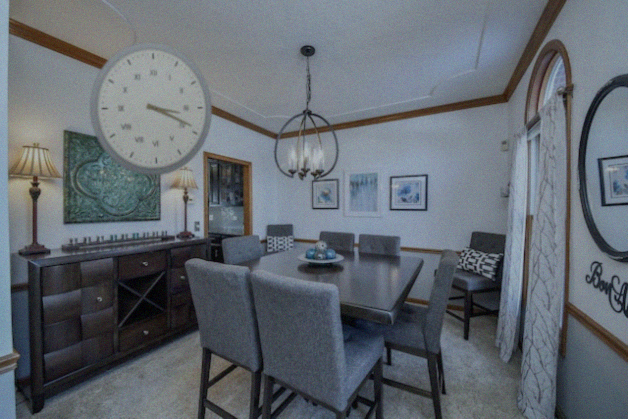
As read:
3,19
